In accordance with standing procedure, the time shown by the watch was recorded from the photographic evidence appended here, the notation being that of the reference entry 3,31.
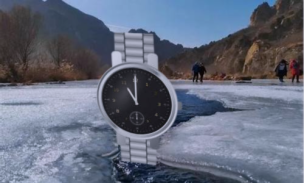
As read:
11,00
